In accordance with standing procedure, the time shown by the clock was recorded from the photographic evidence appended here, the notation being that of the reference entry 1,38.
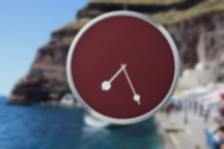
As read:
7,26
